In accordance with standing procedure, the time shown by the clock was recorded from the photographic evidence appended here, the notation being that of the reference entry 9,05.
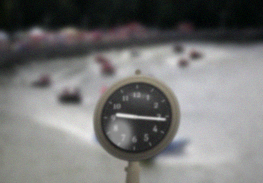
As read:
9,16
